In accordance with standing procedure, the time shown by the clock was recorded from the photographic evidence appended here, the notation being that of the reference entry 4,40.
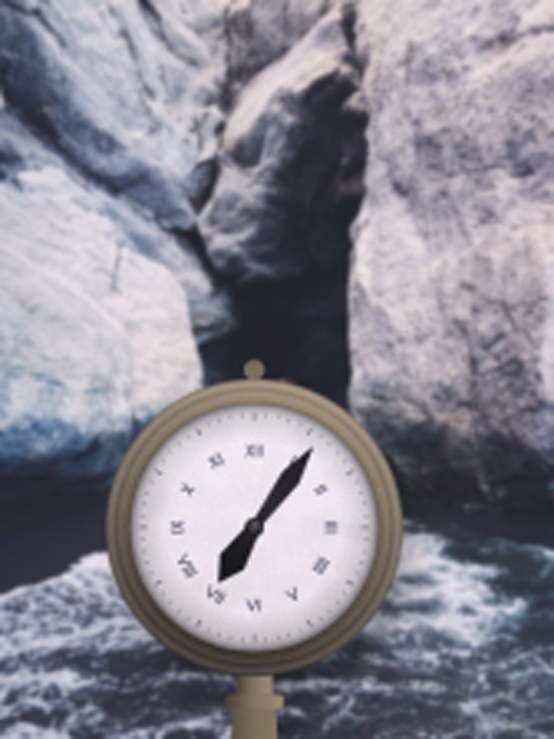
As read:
7,06
